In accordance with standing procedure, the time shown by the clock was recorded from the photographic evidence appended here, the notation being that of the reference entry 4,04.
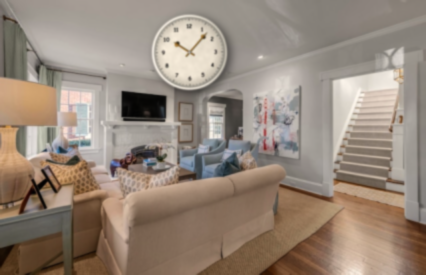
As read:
10,07
